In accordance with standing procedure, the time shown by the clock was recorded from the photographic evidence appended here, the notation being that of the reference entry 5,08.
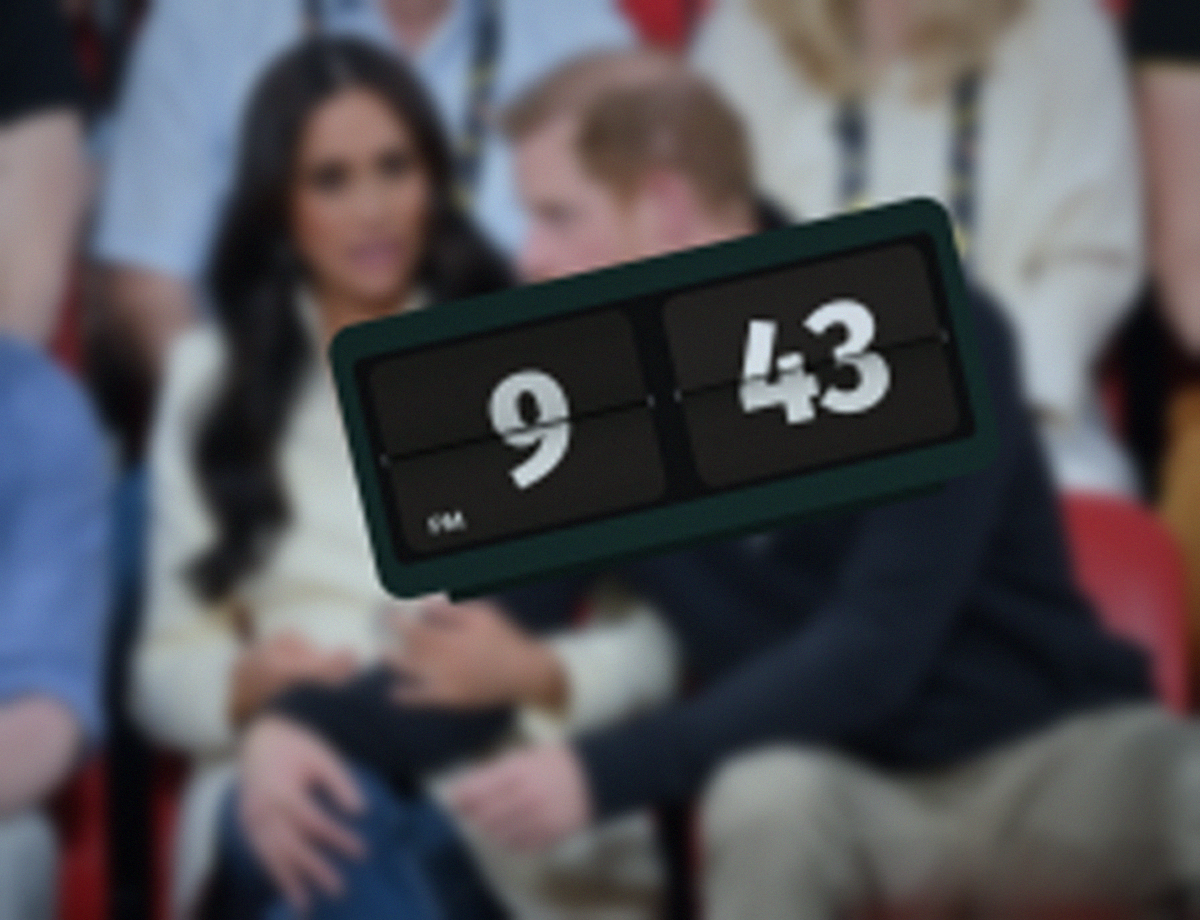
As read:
9,43
